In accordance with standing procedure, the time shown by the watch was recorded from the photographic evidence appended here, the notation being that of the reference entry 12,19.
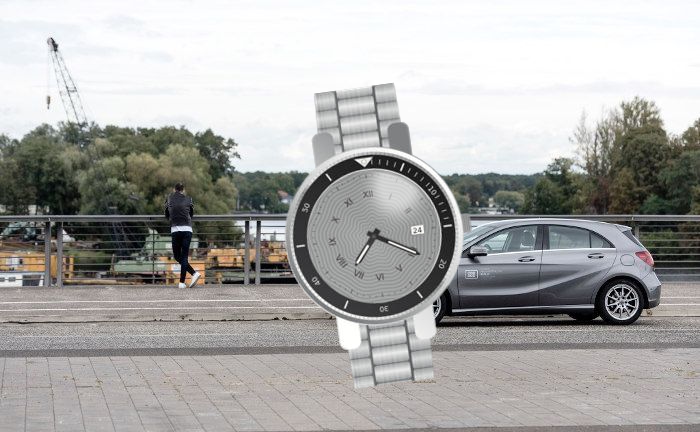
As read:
7,20
